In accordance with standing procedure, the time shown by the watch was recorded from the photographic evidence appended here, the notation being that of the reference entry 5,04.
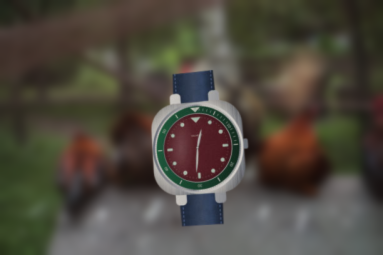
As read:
12,31
